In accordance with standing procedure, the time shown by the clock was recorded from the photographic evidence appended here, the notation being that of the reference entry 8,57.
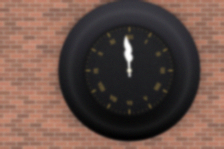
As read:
11,59
